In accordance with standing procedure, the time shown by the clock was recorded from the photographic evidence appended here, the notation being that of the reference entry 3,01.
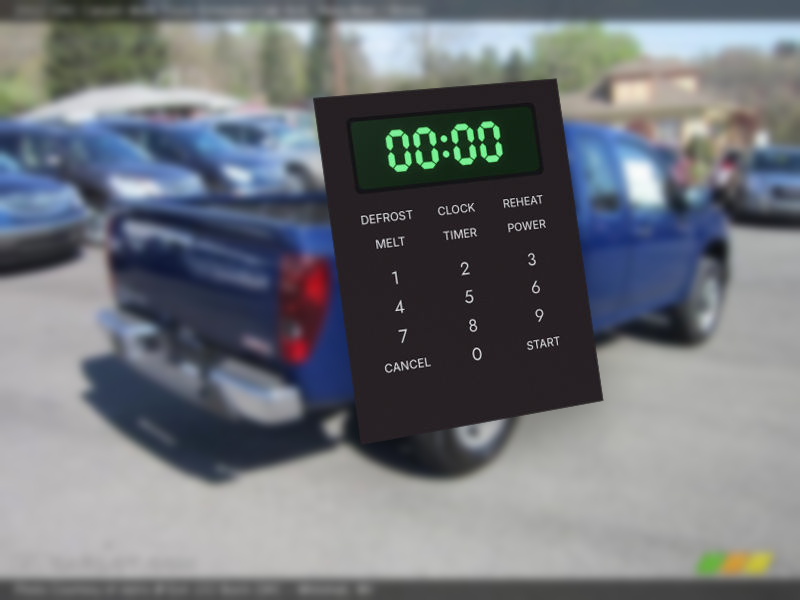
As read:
0,00
